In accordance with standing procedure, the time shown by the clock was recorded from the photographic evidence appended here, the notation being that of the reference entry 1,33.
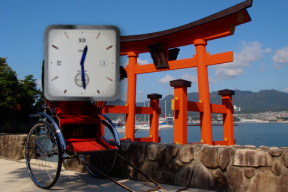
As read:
12,29
